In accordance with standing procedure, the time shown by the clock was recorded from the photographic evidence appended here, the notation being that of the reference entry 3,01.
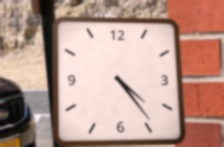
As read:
4,24
